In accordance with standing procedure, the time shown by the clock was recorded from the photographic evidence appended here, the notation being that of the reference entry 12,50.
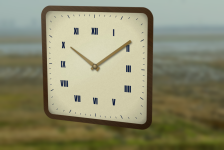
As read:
10,09
